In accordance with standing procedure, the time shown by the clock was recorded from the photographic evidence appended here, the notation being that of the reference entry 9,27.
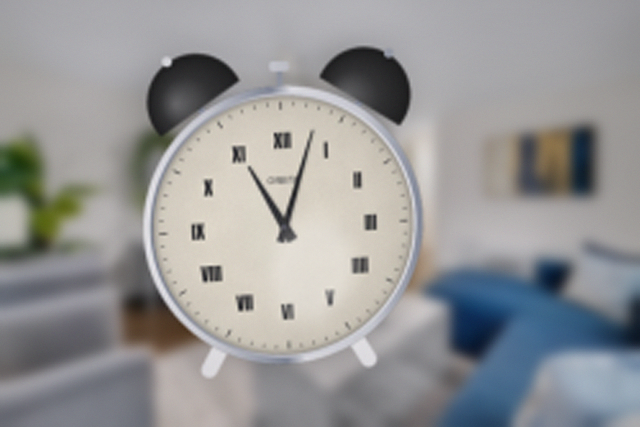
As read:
11,03
